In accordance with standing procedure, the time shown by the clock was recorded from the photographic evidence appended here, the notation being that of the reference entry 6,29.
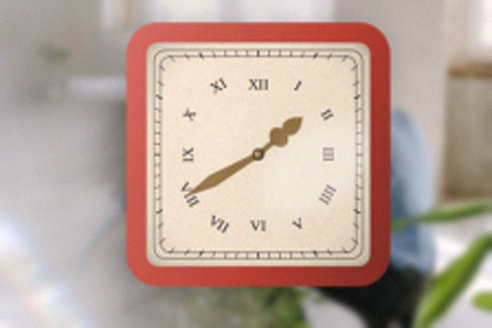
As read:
1,40
